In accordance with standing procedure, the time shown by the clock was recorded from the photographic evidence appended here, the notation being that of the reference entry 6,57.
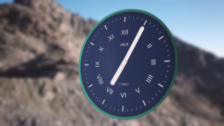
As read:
7,05
